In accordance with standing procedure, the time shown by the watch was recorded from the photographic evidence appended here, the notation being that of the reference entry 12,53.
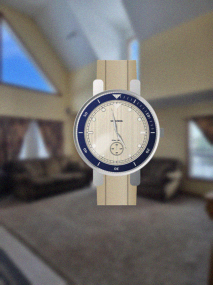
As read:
4,58
